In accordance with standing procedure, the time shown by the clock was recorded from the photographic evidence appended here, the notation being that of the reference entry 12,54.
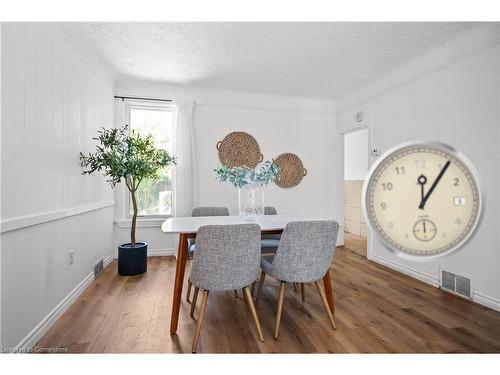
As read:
12,06
